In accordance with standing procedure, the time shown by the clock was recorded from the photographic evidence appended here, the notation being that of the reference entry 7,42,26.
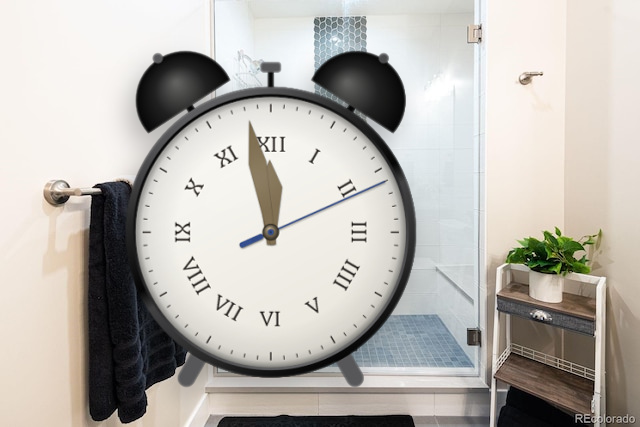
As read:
11,58,11
